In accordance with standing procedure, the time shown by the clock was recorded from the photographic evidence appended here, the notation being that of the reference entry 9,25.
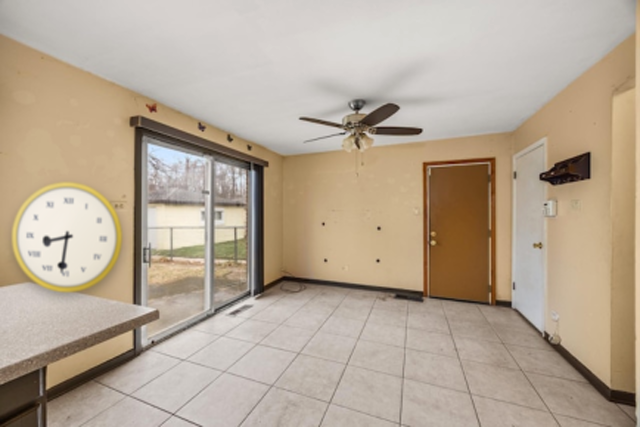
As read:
8,31
